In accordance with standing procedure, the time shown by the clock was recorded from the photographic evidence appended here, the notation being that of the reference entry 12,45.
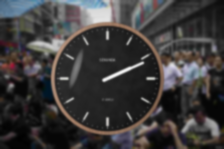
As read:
2,11
